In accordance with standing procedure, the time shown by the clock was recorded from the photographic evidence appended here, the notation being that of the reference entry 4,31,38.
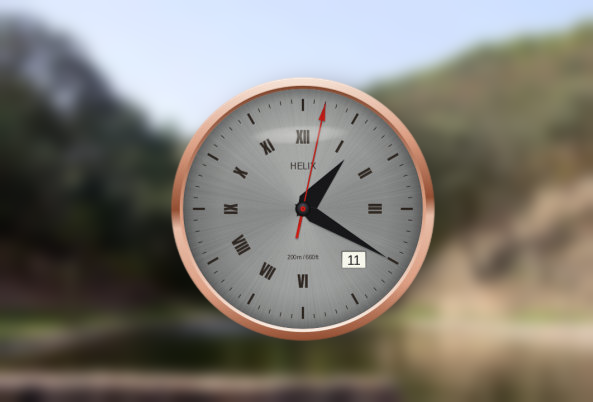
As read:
1,20,02
